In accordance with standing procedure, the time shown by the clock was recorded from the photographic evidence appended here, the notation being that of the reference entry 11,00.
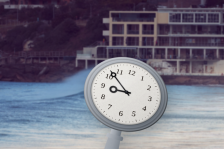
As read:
8,52
